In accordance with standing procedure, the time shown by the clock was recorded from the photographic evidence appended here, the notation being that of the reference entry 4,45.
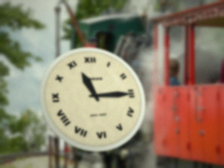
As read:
11,15
